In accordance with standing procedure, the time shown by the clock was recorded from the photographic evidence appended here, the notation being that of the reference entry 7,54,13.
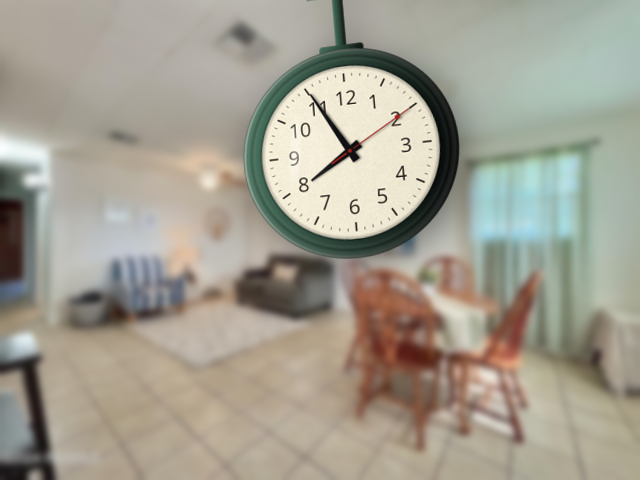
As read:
7,55,10
